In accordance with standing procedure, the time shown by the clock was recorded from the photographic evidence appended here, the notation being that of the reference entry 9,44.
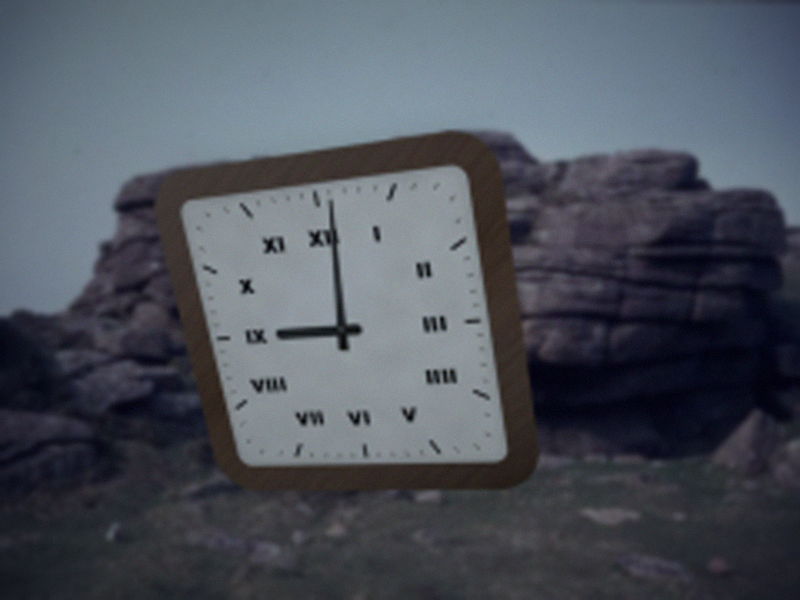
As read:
9,01
